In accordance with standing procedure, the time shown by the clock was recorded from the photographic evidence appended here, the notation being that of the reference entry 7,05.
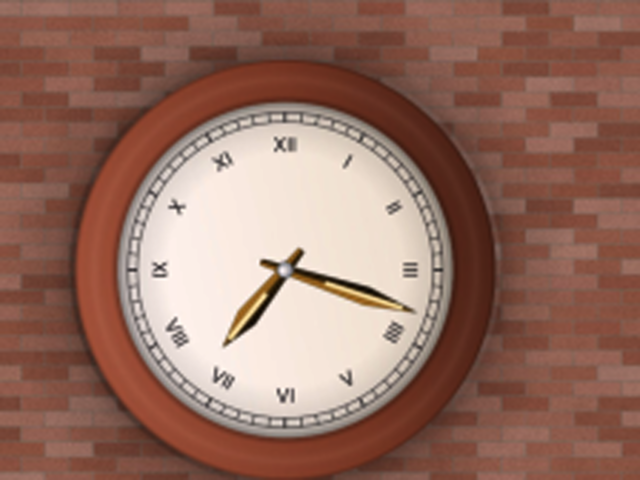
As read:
7,18
